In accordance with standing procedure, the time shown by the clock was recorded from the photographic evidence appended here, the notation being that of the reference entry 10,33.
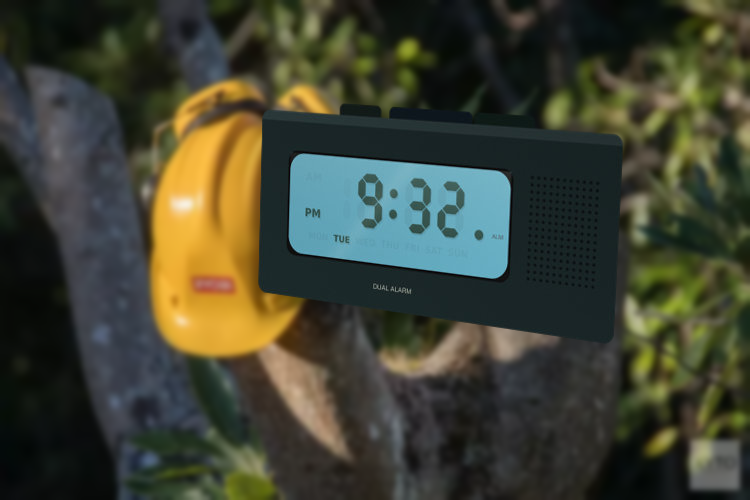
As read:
9,32
